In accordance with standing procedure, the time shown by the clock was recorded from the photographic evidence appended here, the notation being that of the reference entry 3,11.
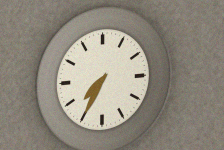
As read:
7,35
